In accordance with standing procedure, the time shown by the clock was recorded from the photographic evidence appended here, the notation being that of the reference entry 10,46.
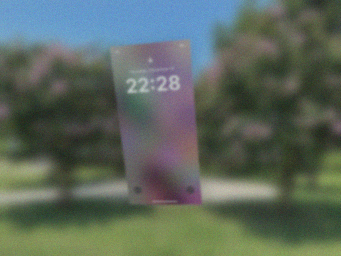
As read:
22,28
